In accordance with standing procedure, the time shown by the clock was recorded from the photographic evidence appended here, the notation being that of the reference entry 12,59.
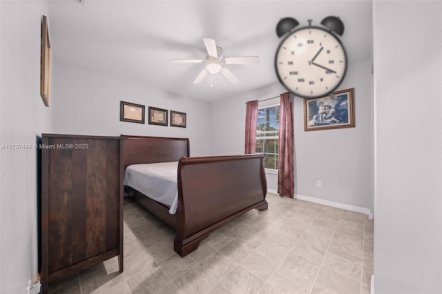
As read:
1,19
